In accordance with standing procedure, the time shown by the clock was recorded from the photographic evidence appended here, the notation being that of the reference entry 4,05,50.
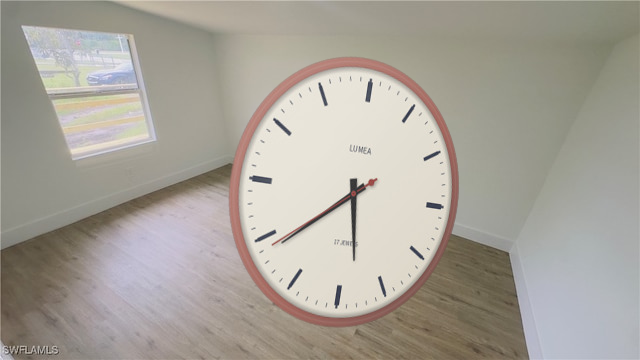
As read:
5,38,39
